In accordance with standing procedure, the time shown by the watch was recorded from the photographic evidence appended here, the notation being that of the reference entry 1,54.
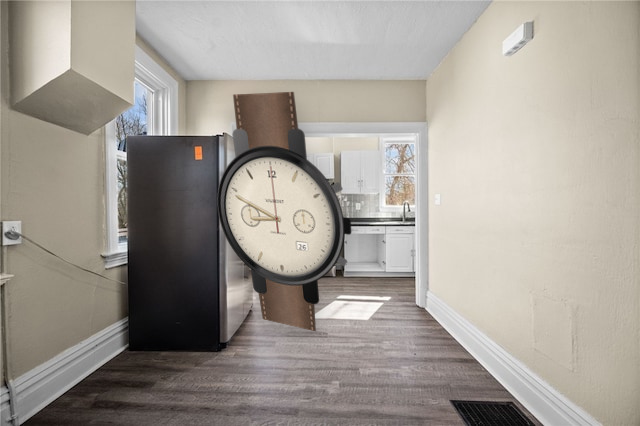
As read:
8,49
